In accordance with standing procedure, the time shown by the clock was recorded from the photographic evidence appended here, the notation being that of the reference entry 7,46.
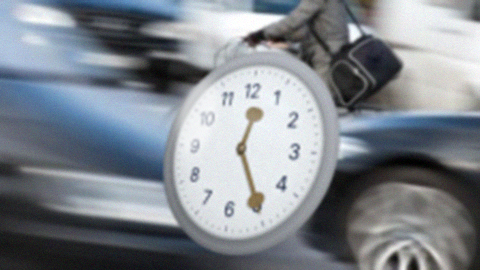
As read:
12,25
